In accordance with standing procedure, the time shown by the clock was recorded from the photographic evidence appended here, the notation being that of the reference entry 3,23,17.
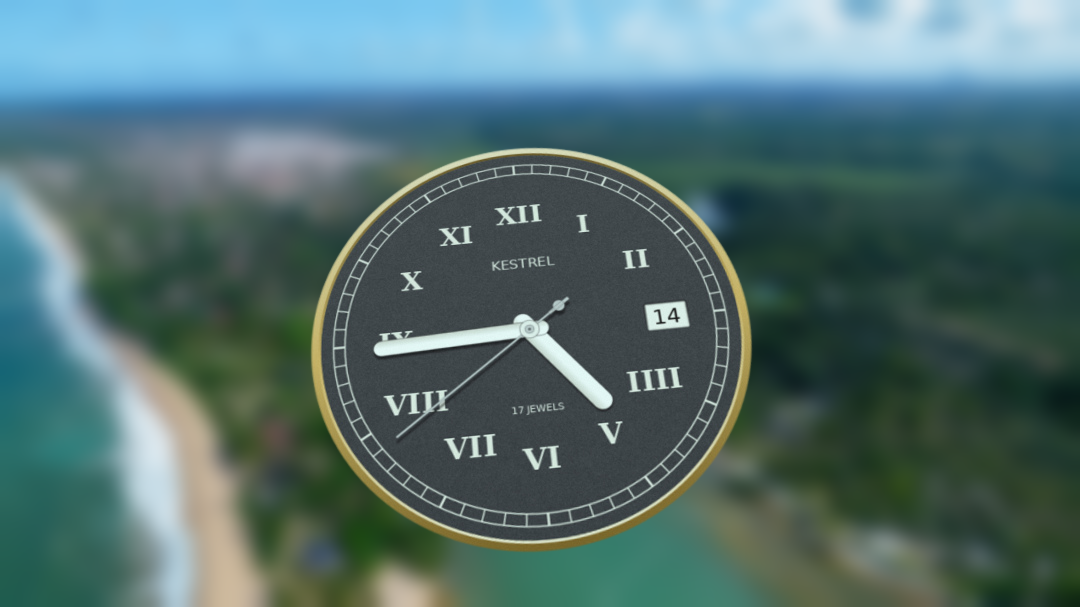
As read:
4,44,39
